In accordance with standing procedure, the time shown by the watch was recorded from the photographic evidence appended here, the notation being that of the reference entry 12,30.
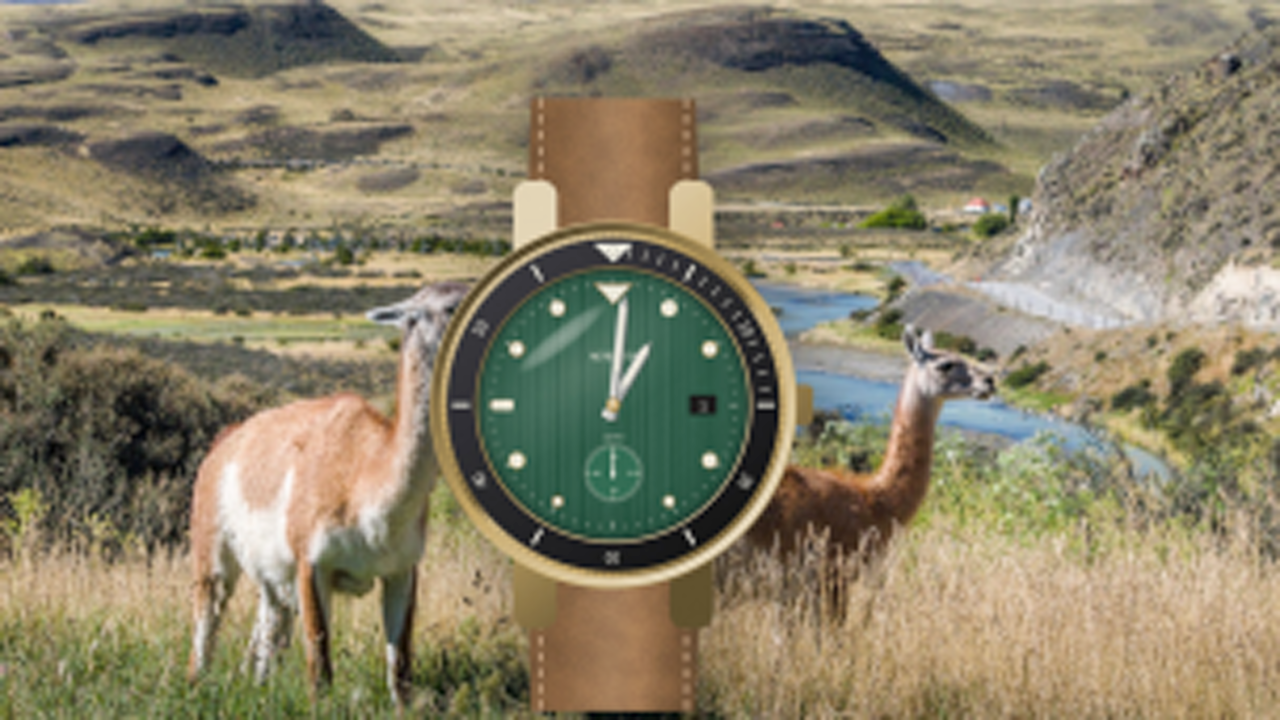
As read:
1,01
